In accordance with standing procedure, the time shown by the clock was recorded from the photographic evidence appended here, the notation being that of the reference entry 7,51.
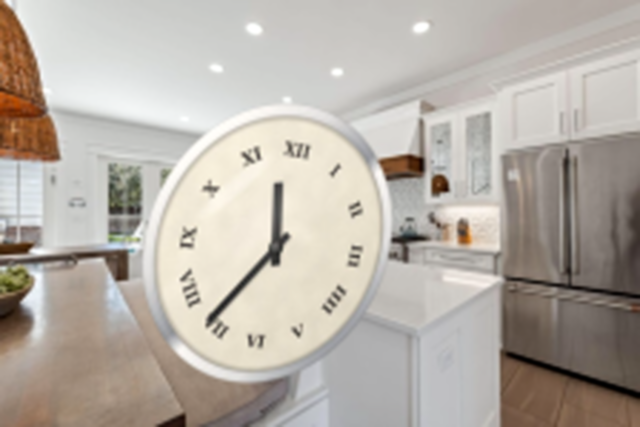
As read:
11,36
